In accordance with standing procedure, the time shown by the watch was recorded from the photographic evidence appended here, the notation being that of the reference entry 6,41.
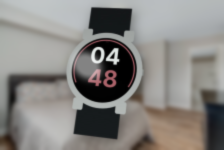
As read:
4,48
